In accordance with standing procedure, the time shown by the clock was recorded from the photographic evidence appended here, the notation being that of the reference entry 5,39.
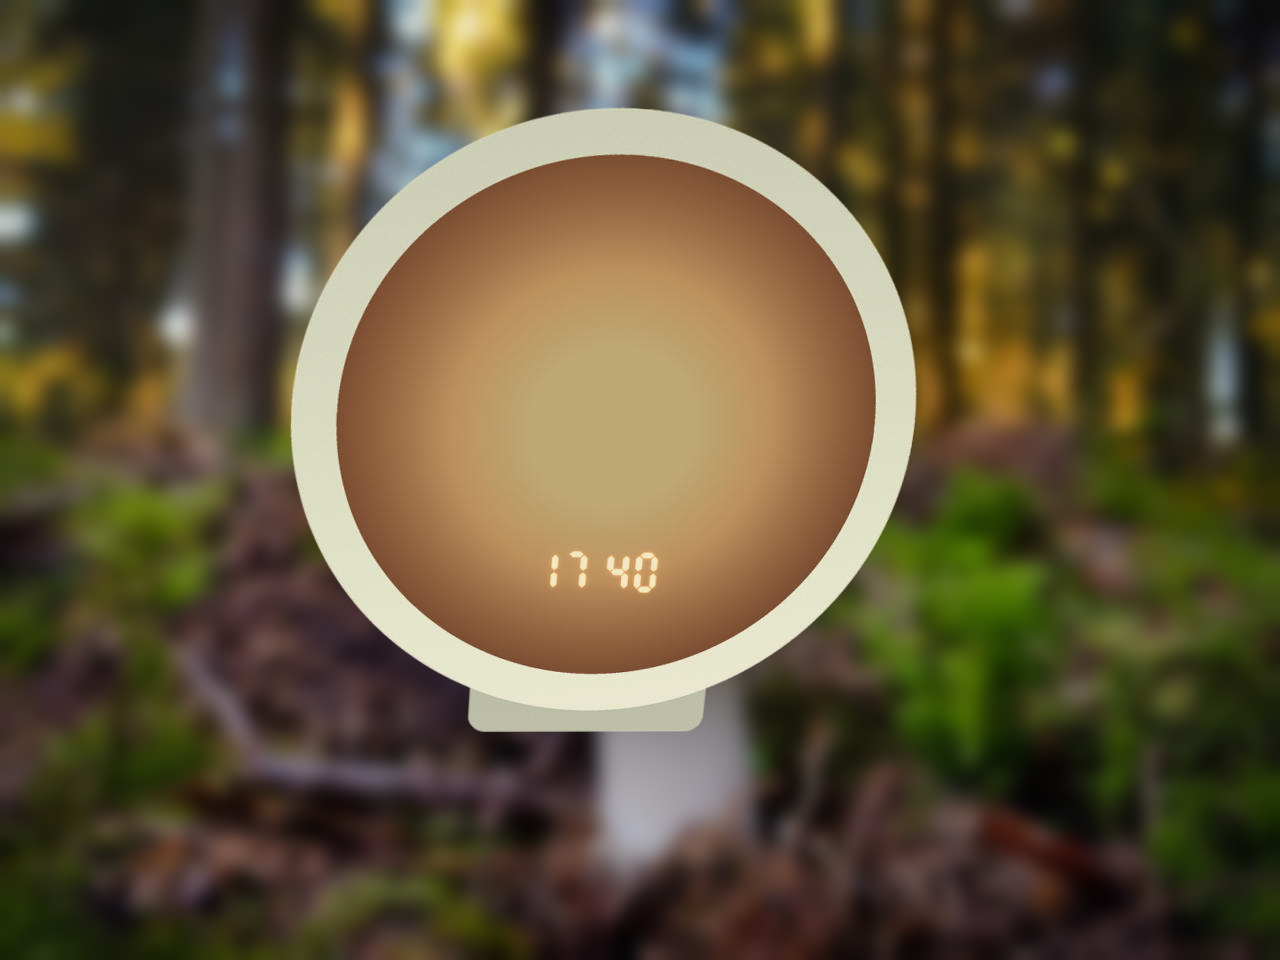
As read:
17,40
